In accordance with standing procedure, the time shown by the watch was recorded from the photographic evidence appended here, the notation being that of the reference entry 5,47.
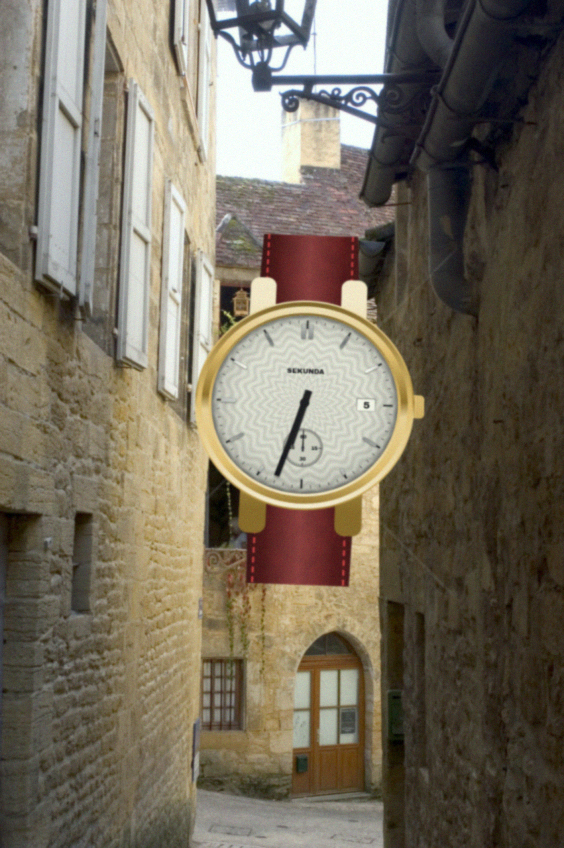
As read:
6,33
